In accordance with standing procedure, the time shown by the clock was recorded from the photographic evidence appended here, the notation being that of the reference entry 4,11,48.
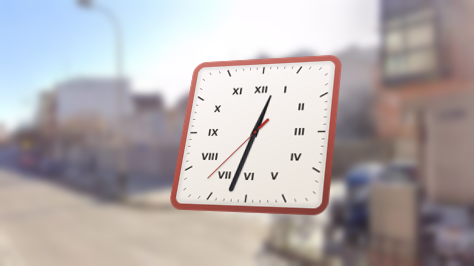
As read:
12,32,37
